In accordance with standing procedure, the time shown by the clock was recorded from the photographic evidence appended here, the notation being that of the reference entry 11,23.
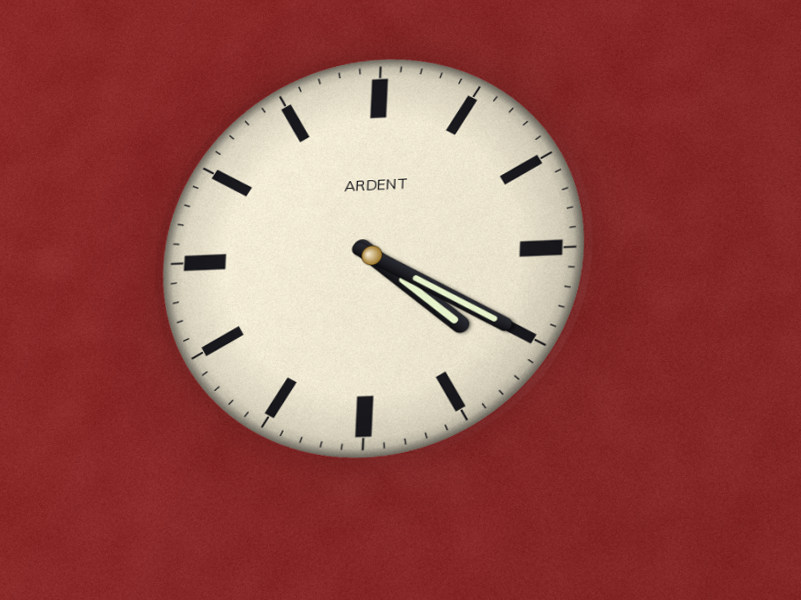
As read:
4,20
